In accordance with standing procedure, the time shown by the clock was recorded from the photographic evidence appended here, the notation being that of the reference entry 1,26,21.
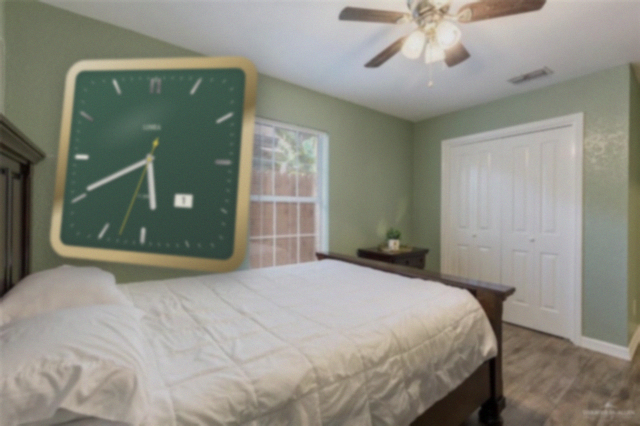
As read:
5,40,33
